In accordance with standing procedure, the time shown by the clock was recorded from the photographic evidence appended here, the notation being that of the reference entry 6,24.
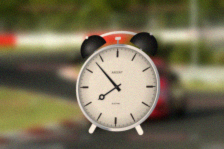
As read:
7,53
